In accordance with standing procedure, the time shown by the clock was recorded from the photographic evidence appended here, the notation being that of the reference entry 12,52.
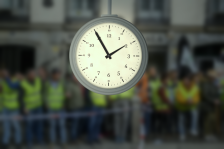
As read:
1,55
